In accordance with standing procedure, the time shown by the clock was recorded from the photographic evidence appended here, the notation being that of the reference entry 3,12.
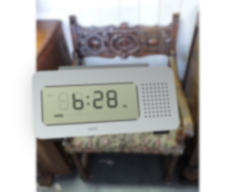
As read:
6,28
